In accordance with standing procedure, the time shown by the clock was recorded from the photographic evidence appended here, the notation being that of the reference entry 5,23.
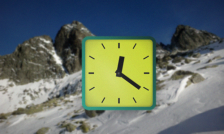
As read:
12,21
